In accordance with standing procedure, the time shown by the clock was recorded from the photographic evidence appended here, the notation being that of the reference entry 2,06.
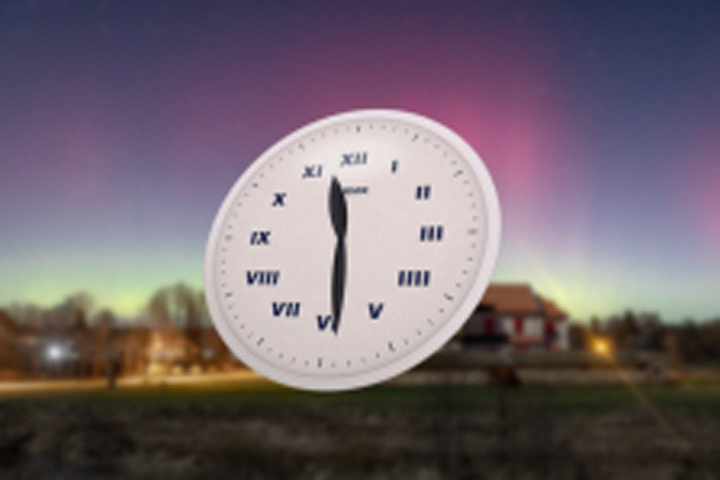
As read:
11,29
